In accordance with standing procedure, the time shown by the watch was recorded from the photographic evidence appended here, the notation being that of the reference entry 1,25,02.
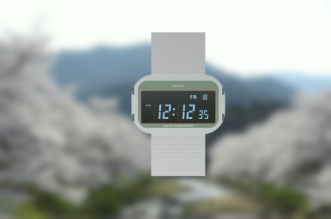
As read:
12,12,35
